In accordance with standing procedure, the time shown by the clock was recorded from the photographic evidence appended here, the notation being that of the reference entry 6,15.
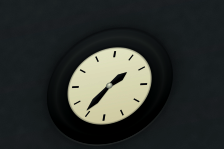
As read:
1,36
